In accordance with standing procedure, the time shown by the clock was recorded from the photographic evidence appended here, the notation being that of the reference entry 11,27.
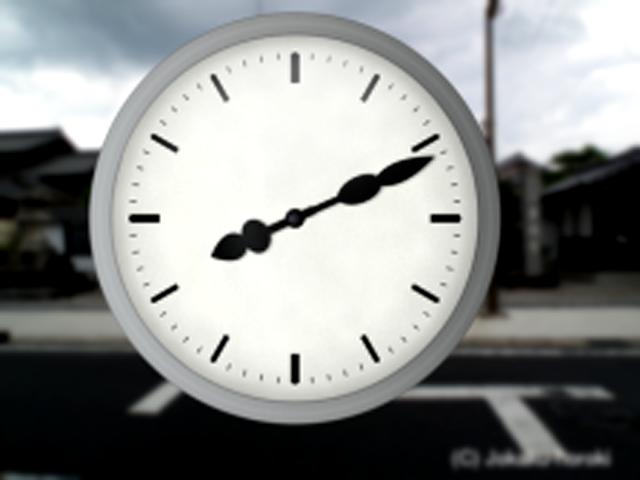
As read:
8,11
